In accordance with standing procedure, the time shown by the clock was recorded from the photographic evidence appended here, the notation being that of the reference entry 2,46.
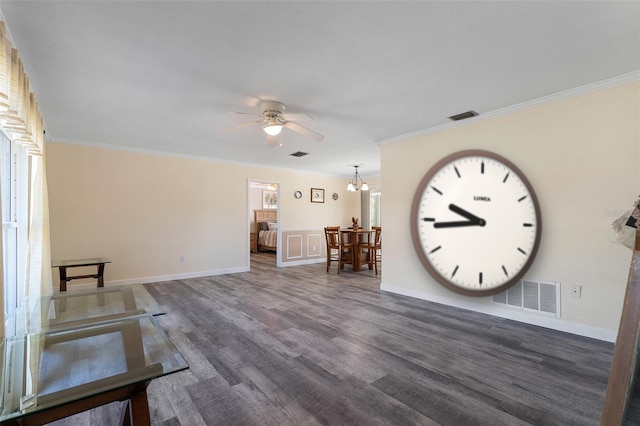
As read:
9,44
